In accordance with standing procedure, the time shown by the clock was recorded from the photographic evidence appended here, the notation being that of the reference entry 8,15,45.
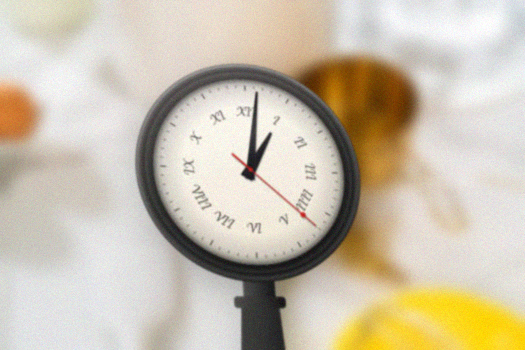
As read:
1,01,22
